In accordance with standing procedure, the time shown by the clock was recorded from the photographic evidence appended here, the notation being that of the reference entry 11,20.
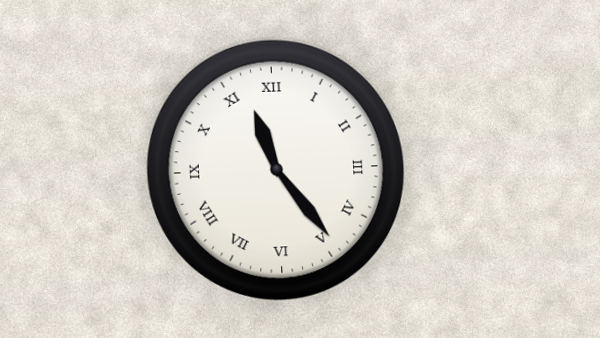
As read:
11,24
